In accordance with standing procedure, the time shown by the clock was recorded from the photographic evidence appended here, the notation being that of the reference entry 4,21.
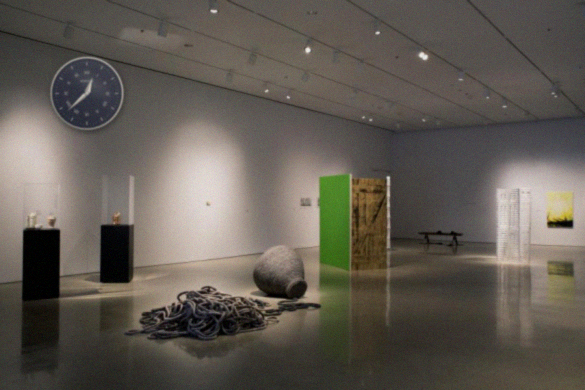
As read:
12,38
